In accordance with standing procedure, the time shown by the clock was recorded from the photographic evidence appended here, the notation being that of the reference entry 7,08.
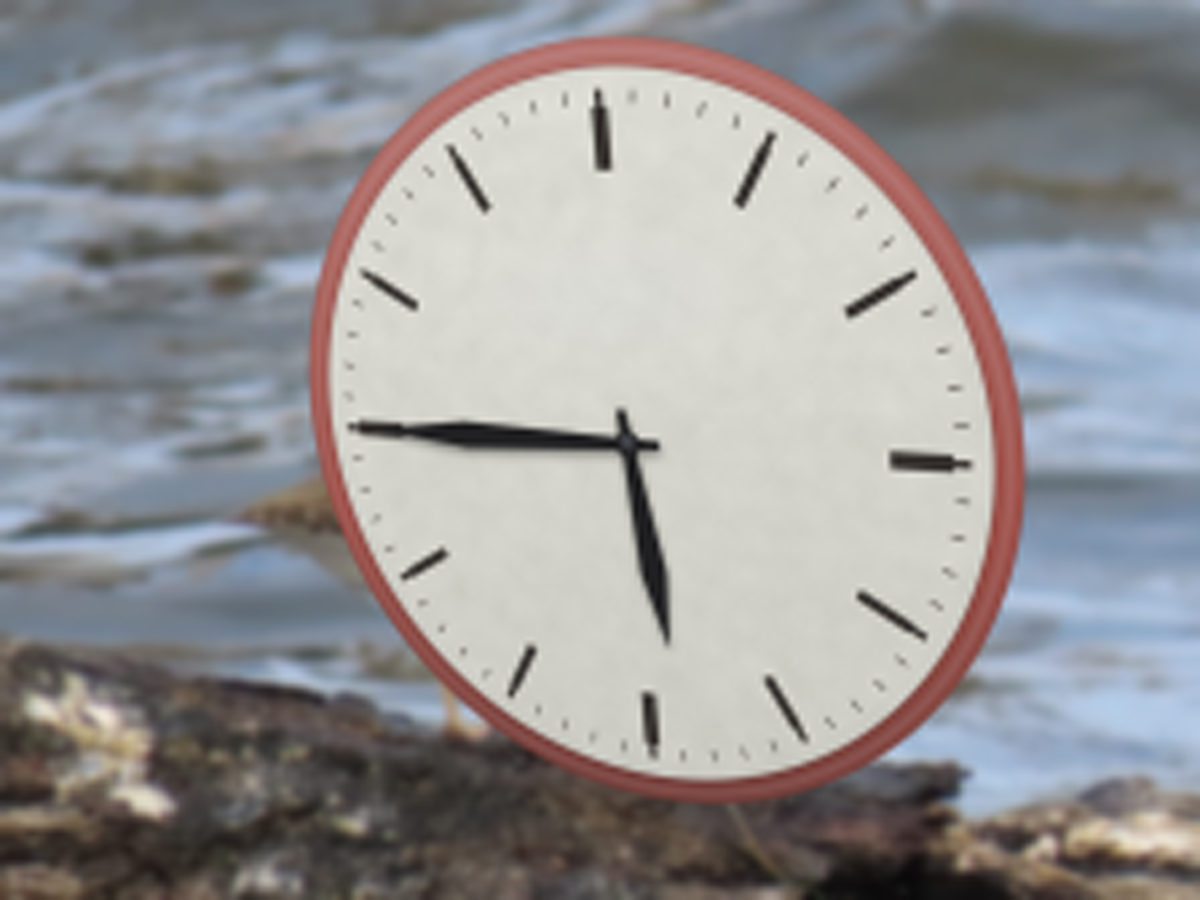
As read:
5,45
